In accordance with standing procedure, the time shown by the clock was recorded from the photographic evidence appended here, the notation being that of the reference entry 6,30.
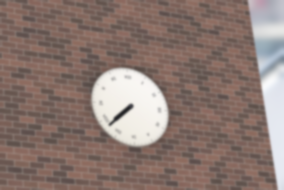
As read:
7,38
